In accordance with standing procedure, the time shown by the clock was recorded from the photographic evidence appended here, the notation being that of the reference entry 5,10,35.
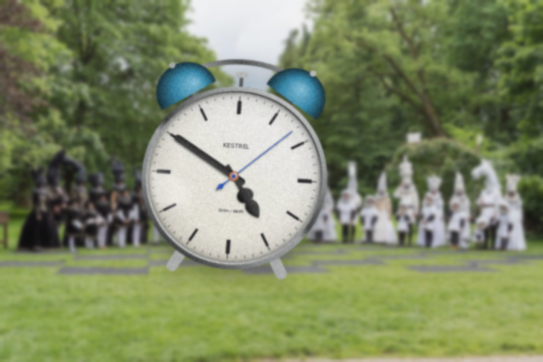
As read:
4,50,08
